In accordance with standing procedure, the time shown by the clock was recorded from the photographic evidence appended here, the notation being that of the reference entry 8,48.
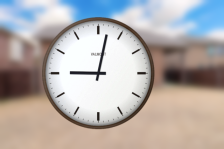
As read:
9,02
